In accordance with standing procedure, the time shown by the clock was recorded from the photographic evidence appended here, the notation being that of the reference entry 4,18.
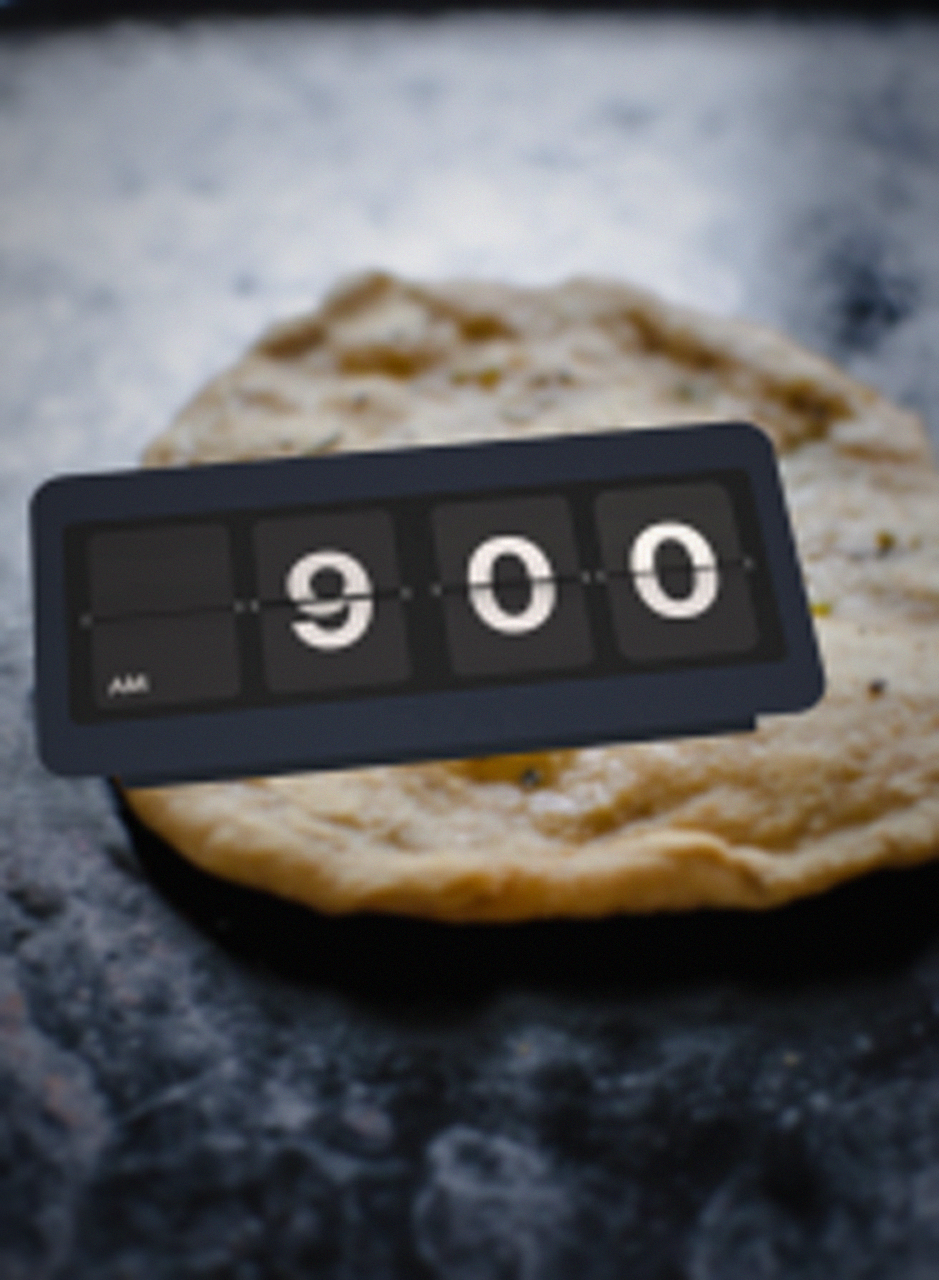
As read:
9,00
